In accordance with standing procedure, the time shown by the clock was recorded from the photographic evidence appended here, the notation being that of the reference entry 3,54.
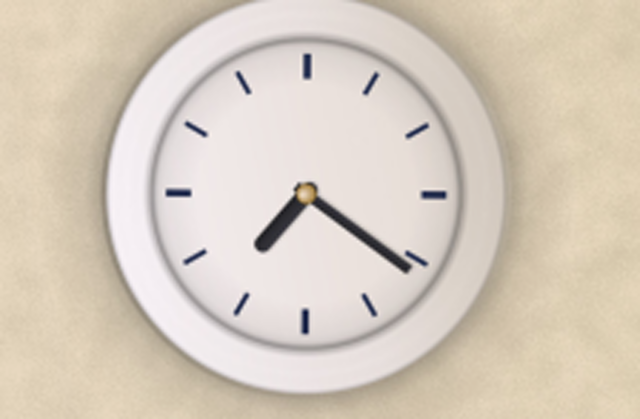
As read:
7,21
